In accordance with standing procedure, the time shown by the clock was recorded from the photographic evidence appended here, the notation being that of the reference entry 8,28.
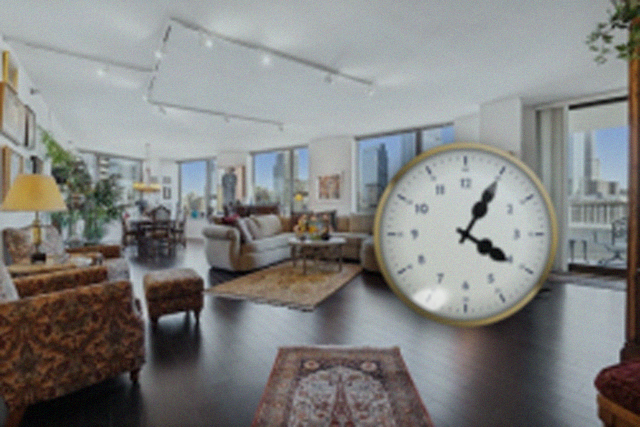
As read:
4,05
